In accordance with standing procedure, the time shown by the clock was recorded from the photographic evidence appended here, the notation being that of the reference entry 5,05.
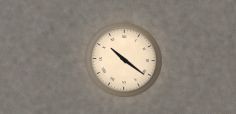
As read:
10,21
